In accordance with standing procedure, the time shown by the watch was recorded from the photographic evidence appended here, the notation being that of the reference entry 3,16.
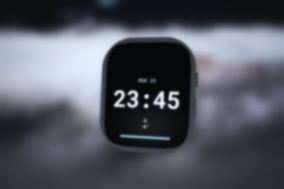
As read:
23,45
